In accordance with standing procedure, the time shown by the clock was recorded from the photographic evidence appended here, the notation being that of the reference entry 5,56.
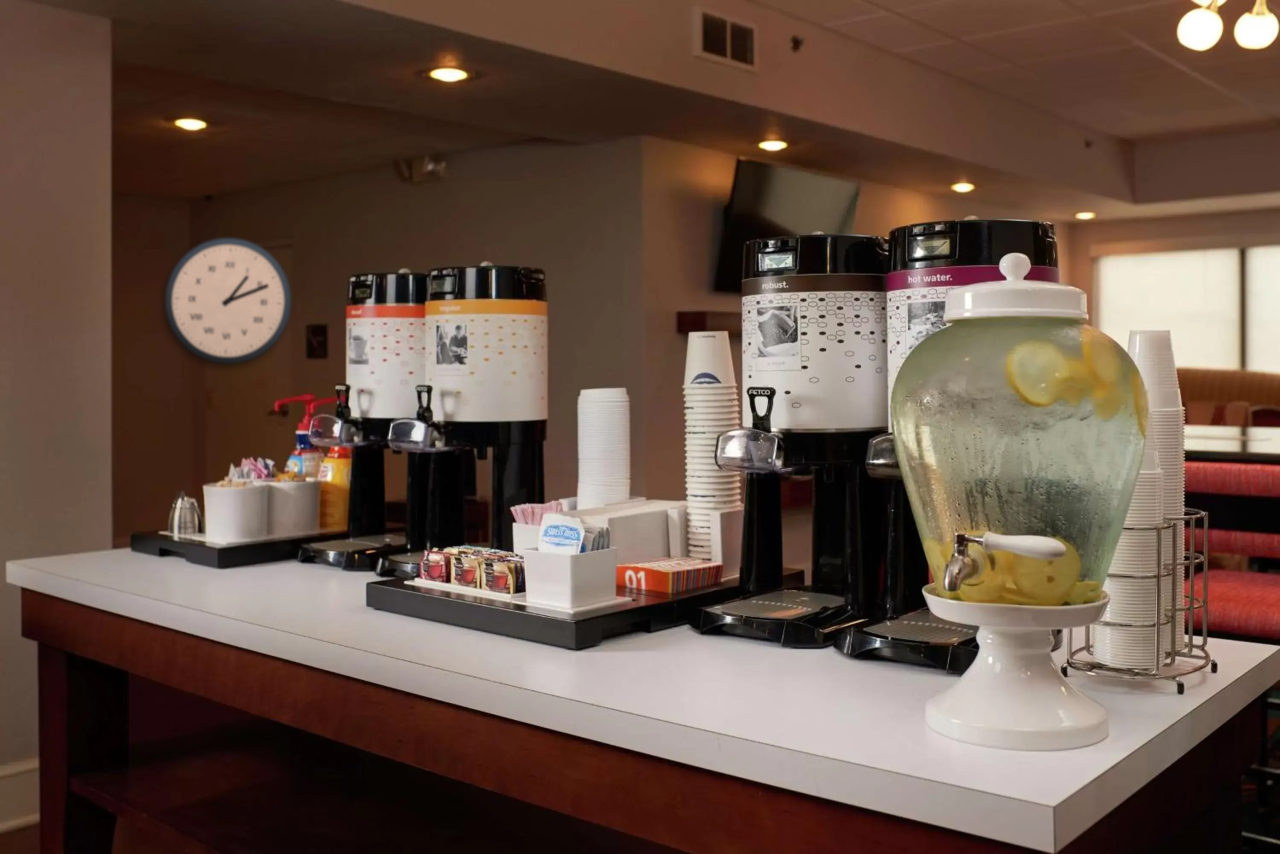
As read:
1,11
